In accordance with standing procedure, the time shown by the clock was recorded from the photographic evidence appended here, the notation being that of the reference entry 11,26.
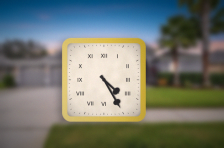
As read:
4,25
